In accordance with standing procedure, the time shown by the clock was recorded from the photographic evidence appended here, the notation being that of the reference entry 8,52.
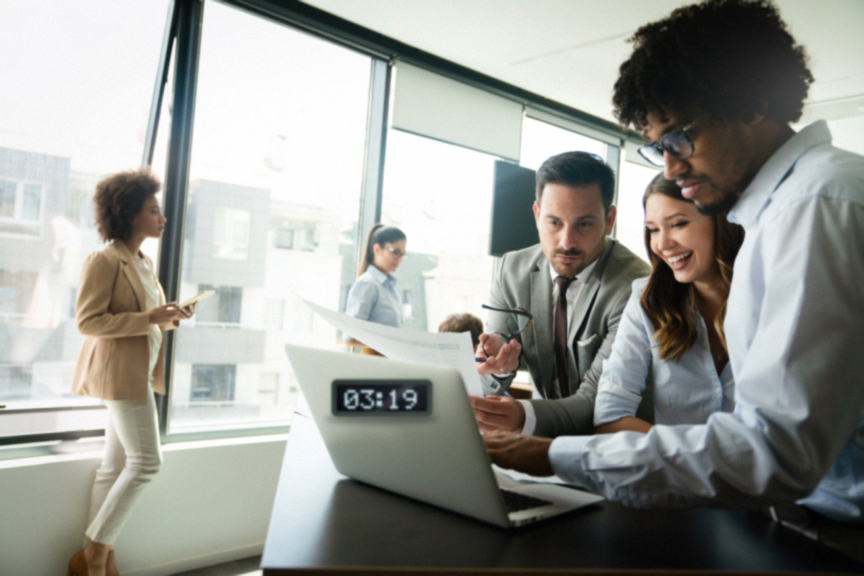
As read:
3,19
